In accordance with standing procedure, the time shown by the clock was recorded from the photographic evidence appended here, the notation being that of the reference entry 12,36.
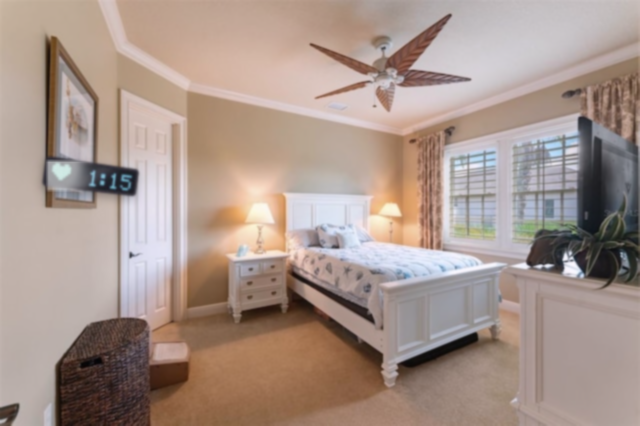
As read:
1,15
